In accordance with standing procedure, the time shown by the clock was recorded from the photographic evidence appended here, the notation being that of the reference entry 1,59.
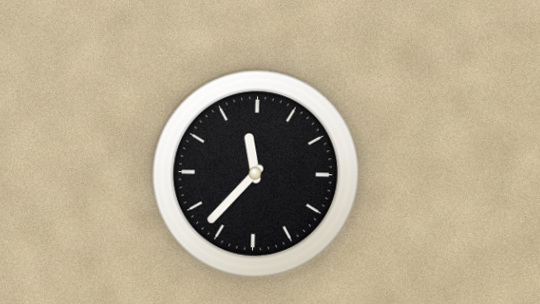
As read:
11,37
